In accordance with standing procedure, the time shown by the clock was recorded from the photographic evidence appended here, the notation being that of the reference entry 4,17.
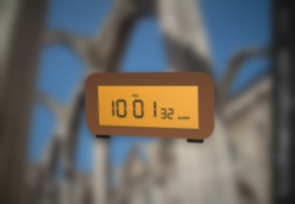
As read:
10,01
